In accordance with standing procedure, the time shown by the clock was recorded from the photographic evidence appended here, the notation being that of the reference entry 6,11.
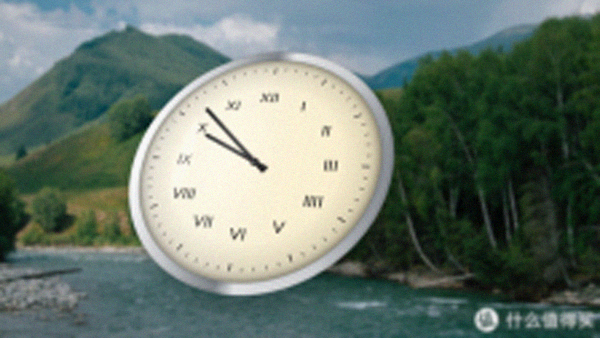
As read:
9,52
